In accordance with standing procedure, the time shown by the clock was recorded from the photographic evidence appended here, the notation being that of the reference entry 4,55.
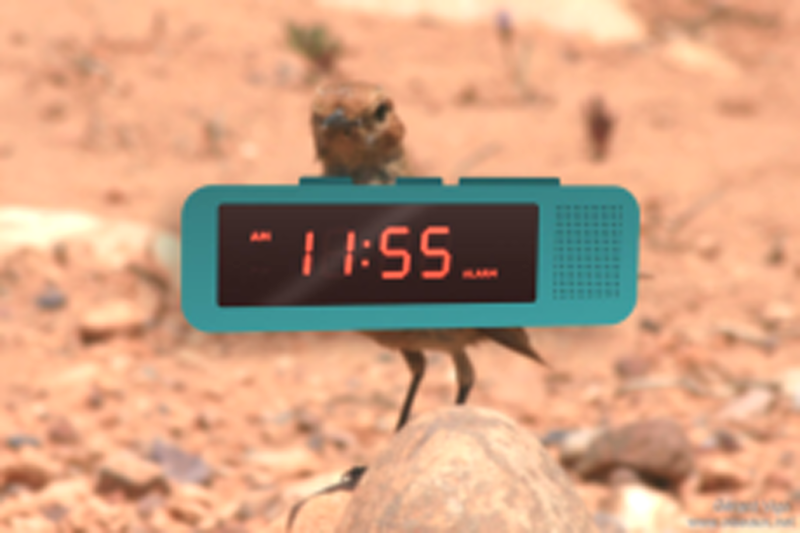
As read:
11,55
